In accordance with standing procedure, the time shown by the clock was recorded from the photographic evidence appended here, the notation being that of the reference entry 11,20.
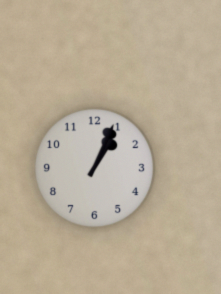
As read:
1,04
